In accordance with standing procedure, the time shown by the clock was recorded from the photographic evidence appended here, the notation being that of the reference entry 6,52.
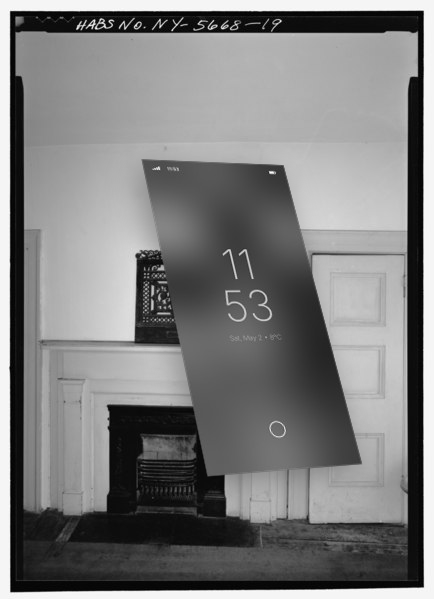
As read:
11,53
